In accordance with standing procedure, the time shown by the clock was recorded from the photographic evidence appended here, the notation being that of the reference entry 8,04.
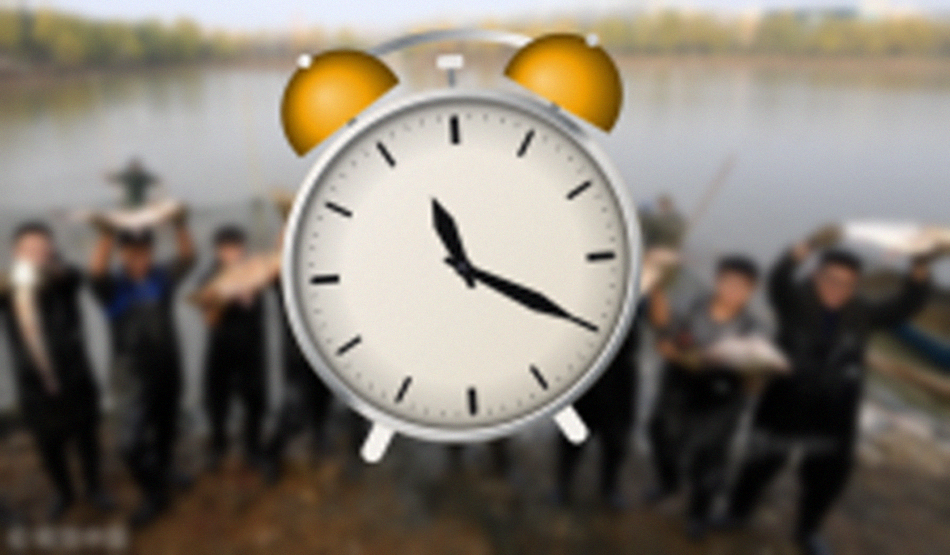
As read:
11,20
